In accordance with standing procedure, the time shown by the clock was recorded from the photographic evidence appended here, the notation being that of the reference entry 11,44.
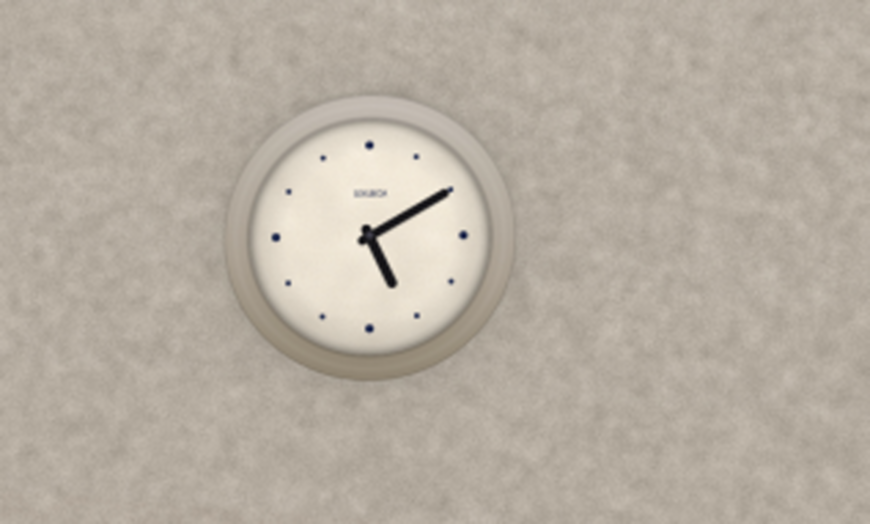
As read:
5,10
